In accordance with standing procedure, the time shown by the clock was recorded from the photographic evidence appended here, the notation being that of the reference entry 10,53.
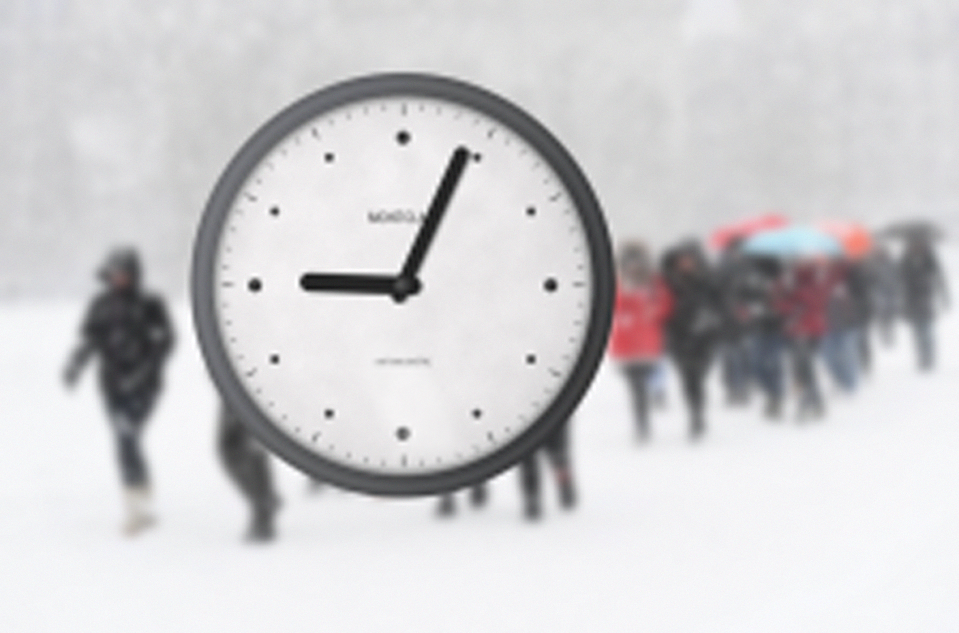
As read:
9,04
